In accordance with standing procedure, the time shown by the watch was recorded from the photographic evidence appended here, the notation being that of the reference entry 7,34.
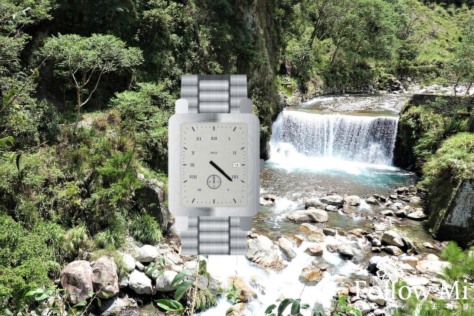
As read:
4,22
